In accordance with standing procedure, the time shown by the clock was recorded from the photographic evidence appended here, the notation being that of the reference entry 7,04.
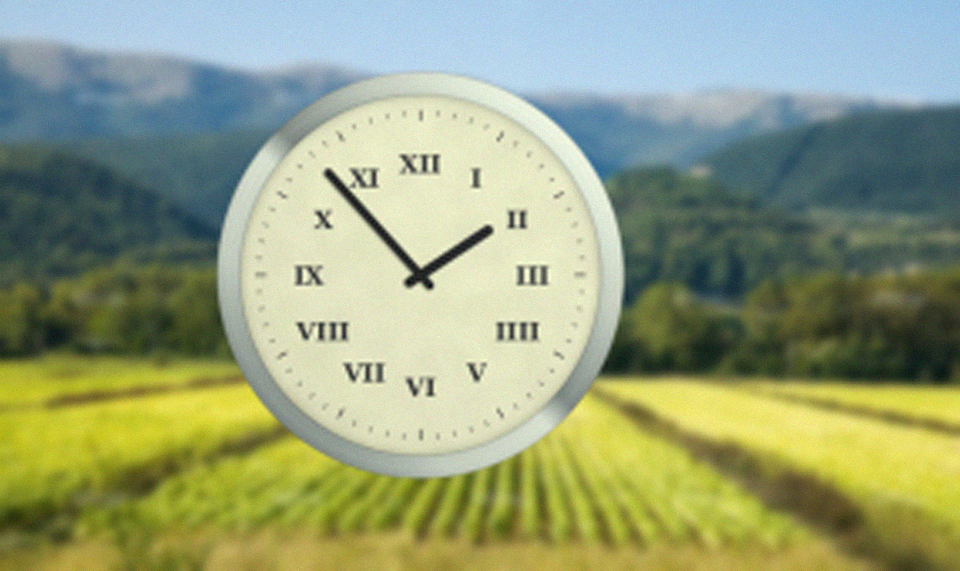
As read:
1,53
